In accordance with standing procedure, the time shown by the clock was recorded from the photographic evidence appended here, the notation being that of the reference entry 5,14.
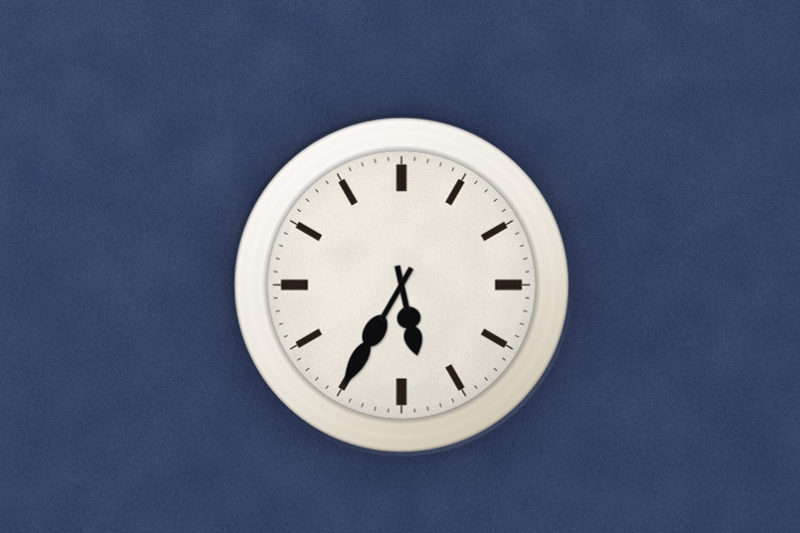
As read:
5,35
